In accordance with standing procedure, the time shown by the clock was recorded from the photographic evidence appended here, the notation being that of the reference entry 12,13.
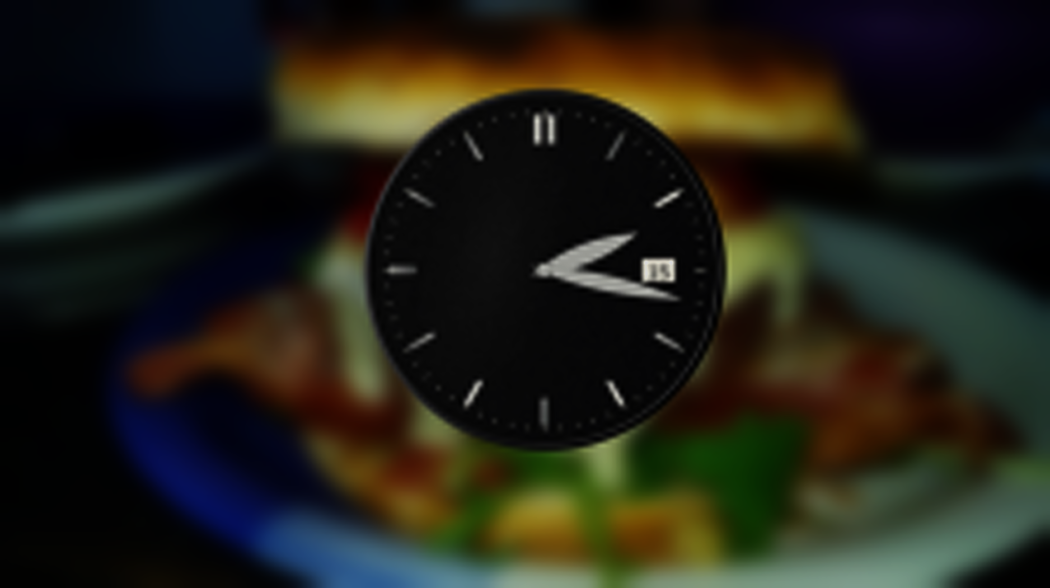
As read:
2,17
